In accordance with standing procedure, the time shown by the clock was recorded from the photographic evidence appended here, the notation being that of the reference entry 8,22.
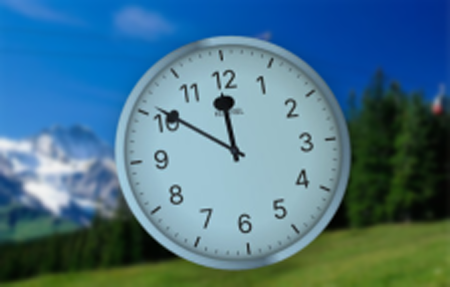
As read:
11,51
